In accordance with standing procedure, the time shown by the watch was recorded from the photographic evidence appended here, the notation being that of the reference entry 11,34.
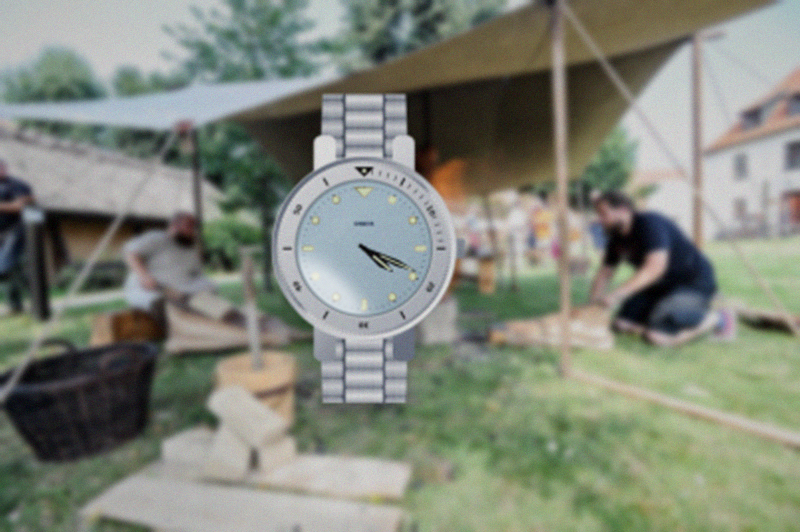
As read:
4,19
